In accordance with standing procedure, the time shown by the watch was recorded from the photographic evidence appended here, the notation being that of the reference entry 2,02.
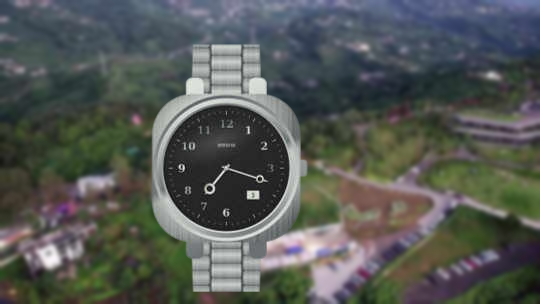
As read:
7,18
